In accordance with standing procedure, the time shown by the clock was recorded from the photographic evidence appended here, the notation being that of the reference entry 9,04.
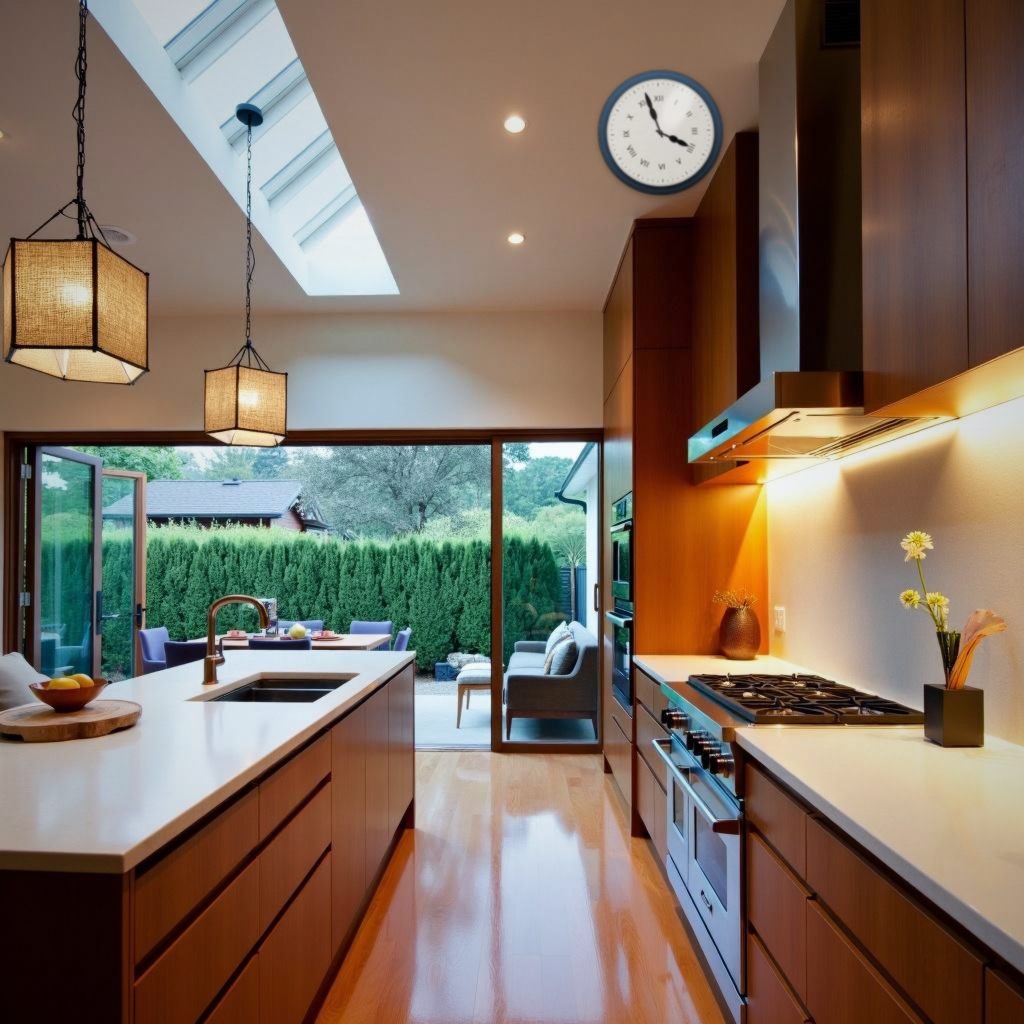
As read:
3,57
